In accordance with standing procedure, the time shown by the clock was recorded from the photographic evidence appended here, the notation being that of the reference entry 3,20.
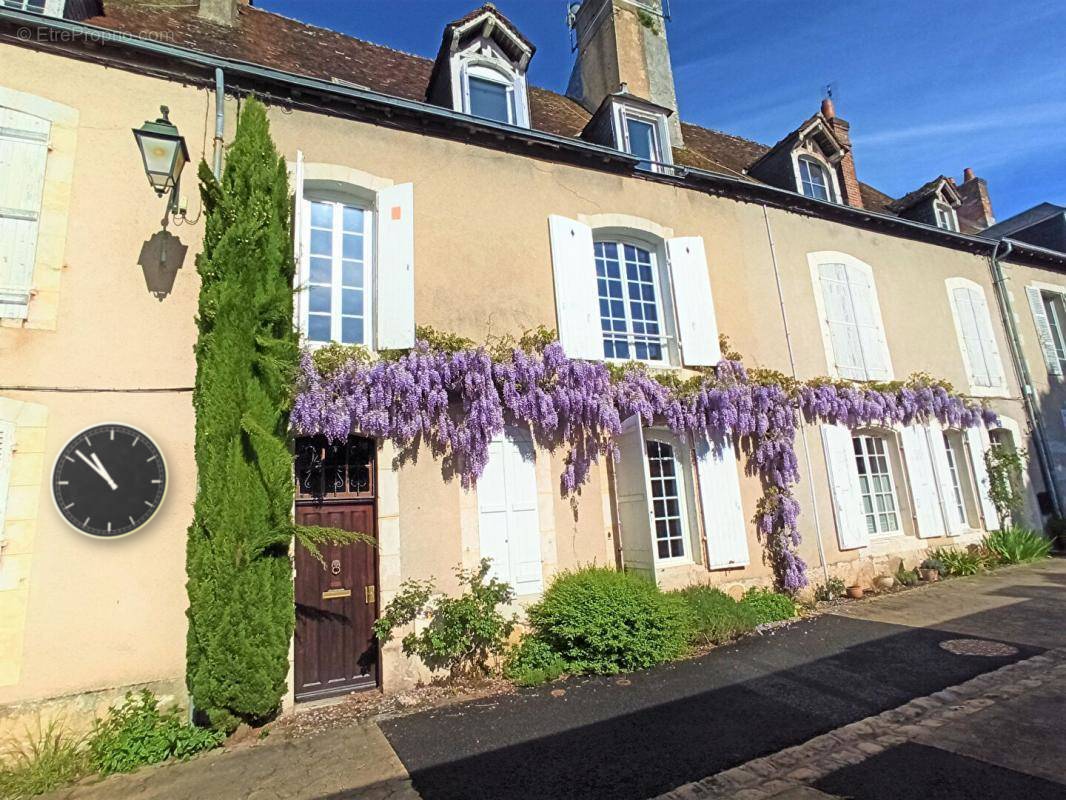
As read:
10,52
